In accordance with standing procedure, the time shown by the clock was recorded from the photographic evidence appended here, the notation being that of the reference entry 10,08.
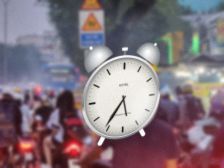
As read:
5,36
